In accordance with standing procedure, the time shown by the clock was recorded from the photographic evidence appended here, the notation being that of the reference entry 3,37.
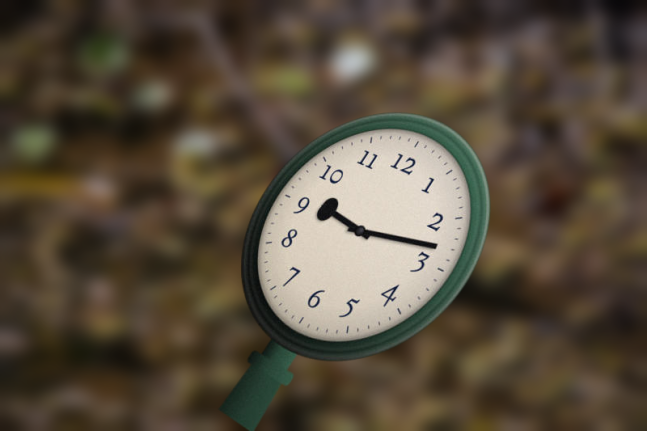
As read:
9,13
